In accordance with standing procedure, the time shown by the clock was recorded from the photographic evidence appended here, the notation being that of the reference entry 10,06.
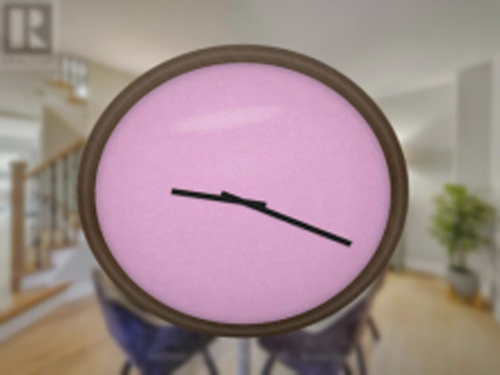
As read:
9,19
